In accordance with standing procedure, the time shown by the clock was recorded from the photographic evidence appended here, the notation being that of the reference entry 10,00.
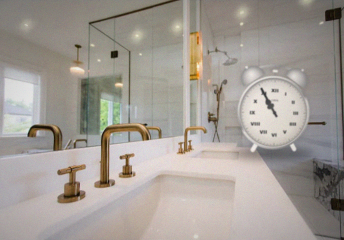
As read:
10,55
